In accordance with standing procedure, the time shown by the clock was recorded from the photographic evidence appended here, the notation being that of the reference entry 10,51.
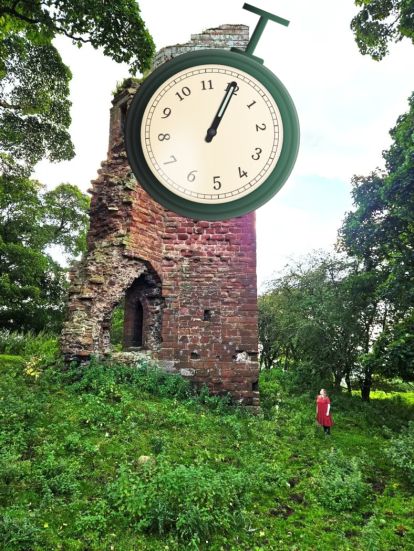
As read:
12,00
